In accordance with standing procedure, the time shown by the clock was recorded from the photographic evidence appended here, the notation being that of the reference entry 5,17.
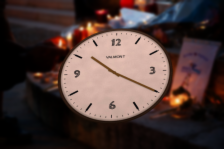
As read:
10,20
